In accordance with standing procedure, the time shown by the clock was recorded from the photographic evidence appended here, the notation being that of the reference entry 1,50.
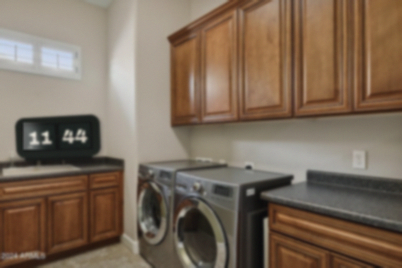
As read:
11,44
